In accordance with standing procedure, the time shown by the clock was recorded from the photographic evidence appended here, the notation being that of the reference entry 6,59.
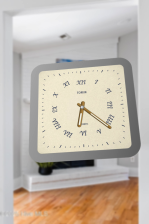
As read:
6,22
